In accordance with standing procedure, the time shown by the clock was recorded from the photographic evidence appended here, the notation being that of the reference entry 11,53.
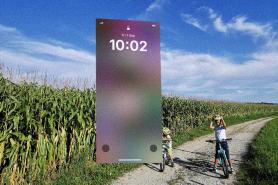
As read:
10,02
